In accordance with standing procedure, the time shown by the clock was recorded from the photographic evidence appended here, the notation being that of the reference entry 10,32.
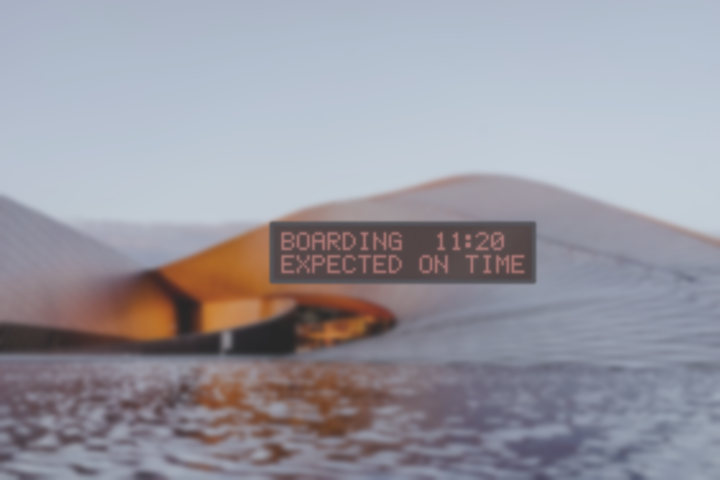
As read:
11,20
